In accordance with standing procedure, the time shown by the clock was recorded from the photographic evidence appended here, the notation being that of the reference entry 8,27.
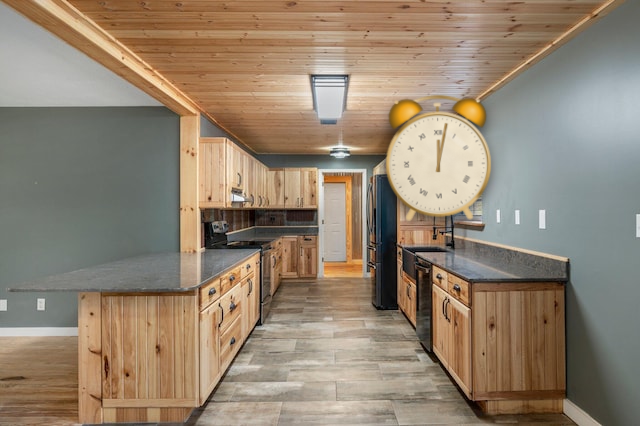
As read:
12,02
